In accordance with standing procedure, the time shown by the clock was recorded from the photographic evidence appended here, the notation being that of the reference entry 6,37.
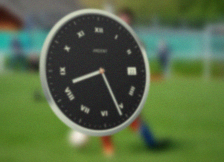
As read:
8,26
